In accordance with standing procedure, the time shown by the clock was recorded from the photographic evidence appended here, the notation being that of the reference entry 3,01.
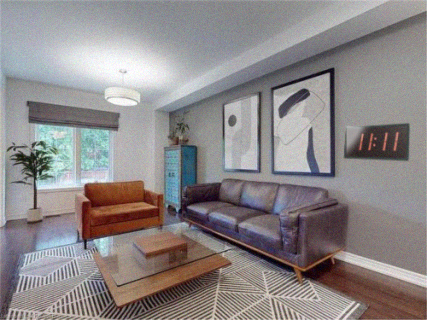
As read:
11,11
